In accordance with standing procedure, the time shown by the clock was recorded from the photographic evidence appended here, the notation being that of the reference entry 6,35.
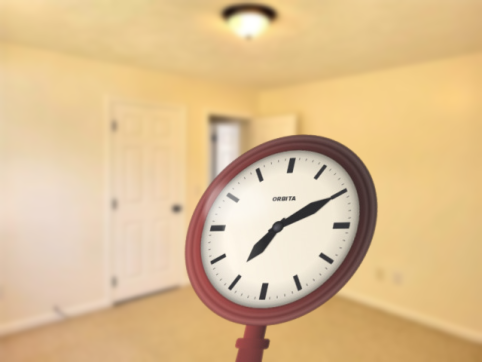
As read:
7,10
